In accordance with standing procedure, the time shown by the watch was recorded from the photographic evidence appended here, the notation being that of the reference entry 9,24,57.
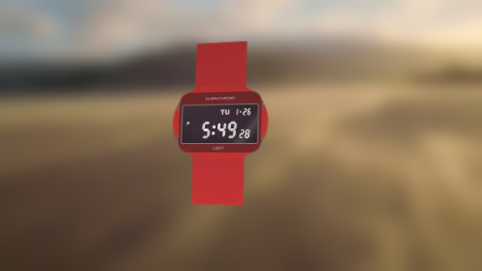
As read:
5,49,28
